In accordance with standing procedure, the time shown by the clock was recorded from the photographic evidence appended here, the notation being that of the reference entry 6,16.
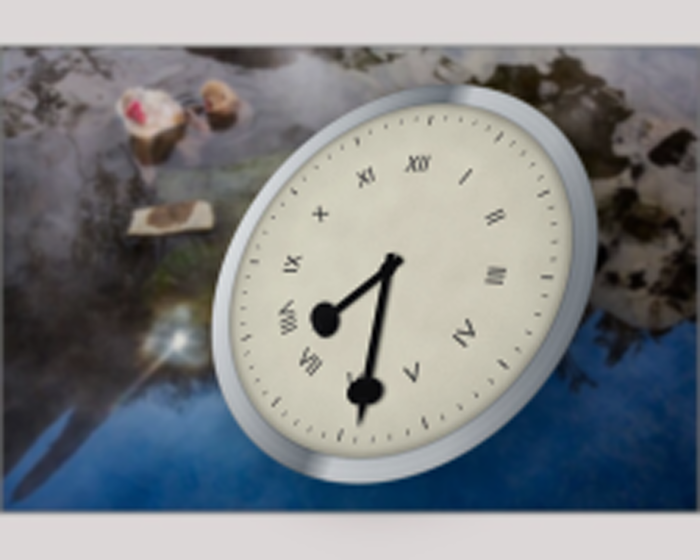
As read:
7,29
